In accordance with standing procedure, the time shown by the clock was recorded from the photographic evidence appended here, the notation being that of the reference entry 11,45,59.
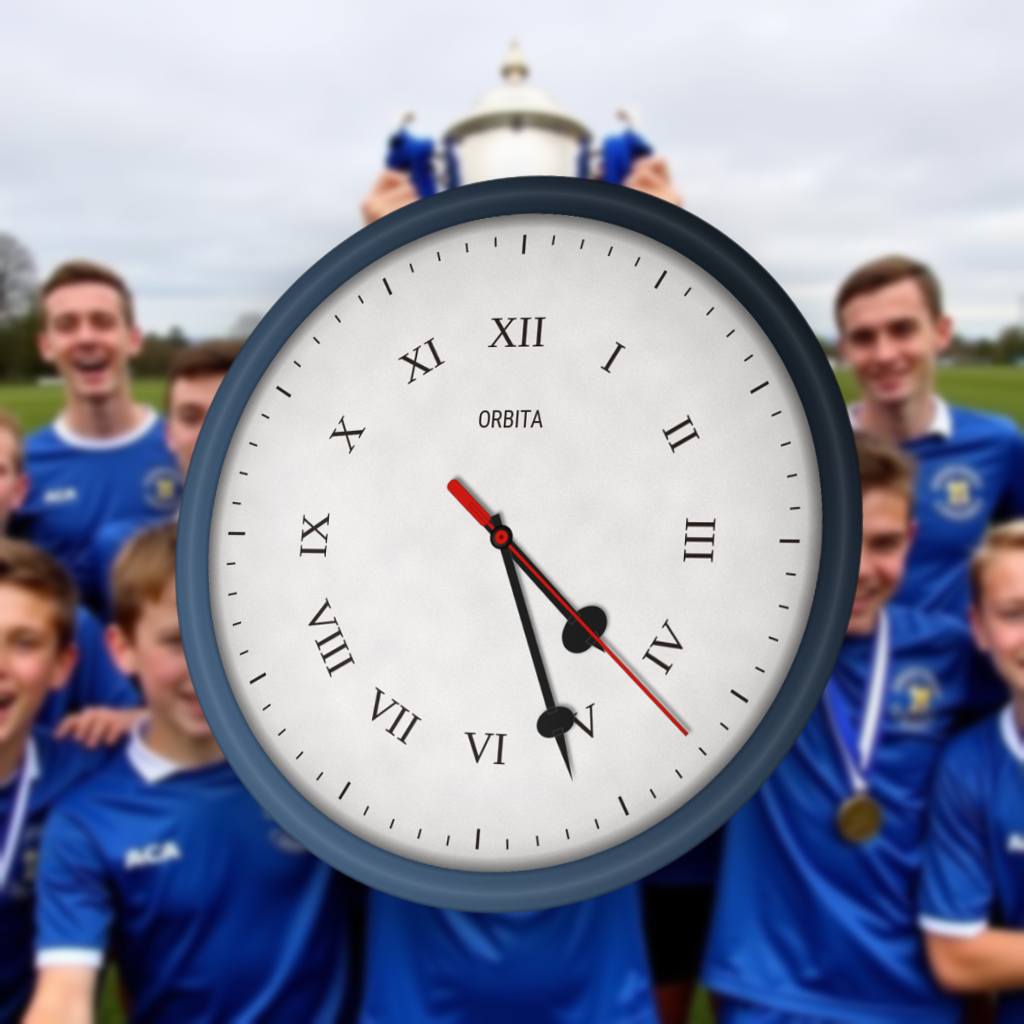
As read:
4,26,22
